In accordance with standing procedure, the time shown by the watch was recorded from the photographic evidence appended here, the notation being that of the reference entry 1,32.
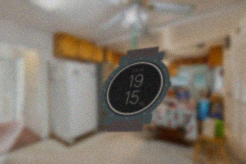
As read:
19,15
